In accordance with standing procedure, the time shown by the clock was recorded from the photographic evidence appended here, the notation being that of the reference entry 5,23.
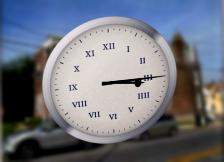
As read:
3,15
